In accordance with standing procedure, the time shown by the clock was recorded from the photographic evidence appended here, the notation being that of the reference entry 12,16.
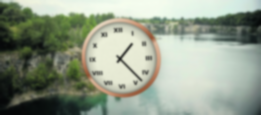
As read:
1,23
